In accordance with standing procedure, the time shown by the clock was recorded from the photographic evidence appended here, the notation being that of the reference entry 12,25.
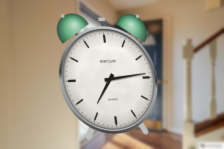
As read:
7,14
